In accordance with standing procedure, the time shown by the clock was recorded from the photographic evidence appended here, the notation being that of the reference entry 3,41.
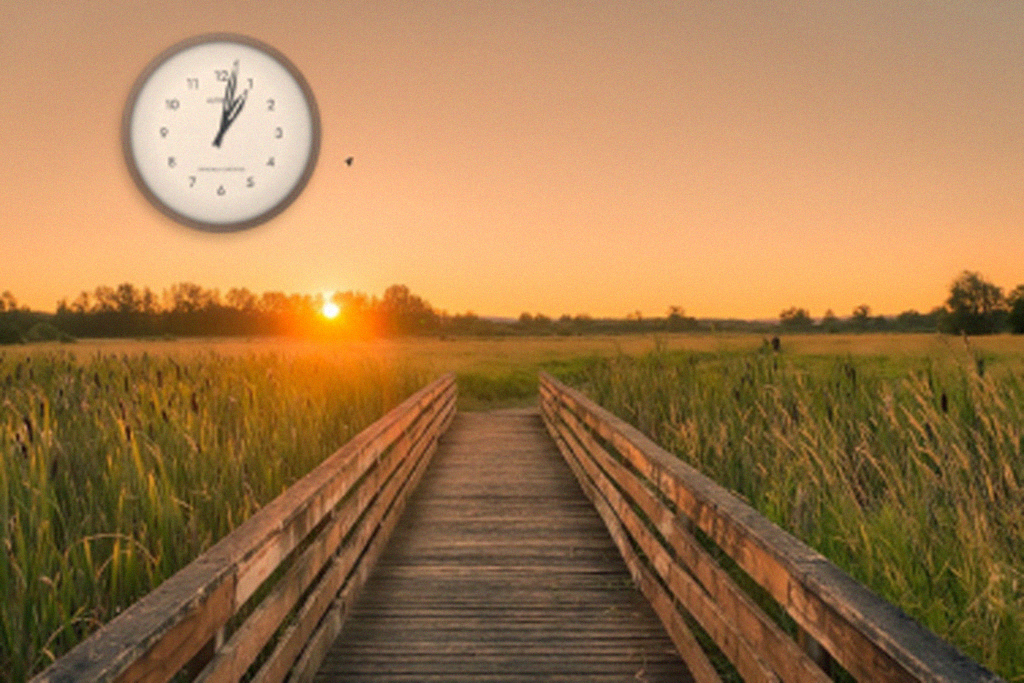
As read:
1,02
